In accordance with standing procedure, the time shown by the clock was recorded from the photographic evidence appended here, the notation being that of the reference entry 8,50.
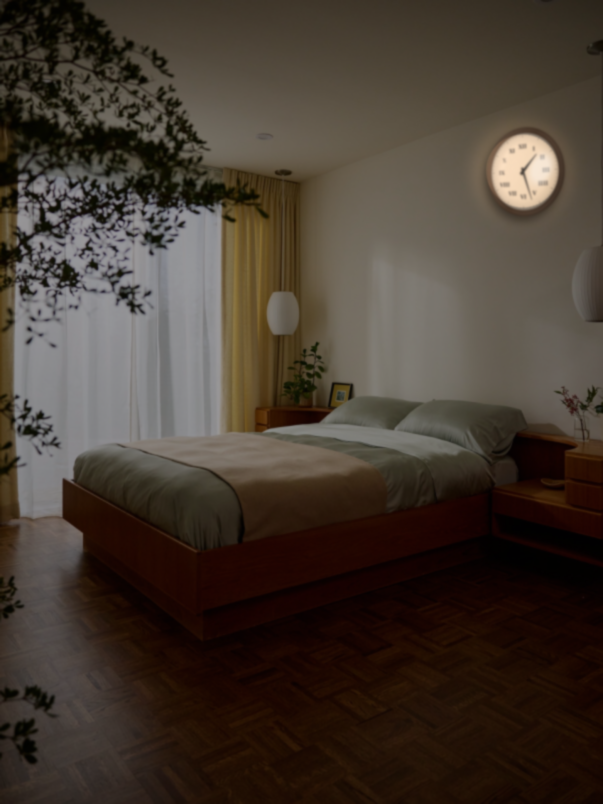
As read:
1,27
